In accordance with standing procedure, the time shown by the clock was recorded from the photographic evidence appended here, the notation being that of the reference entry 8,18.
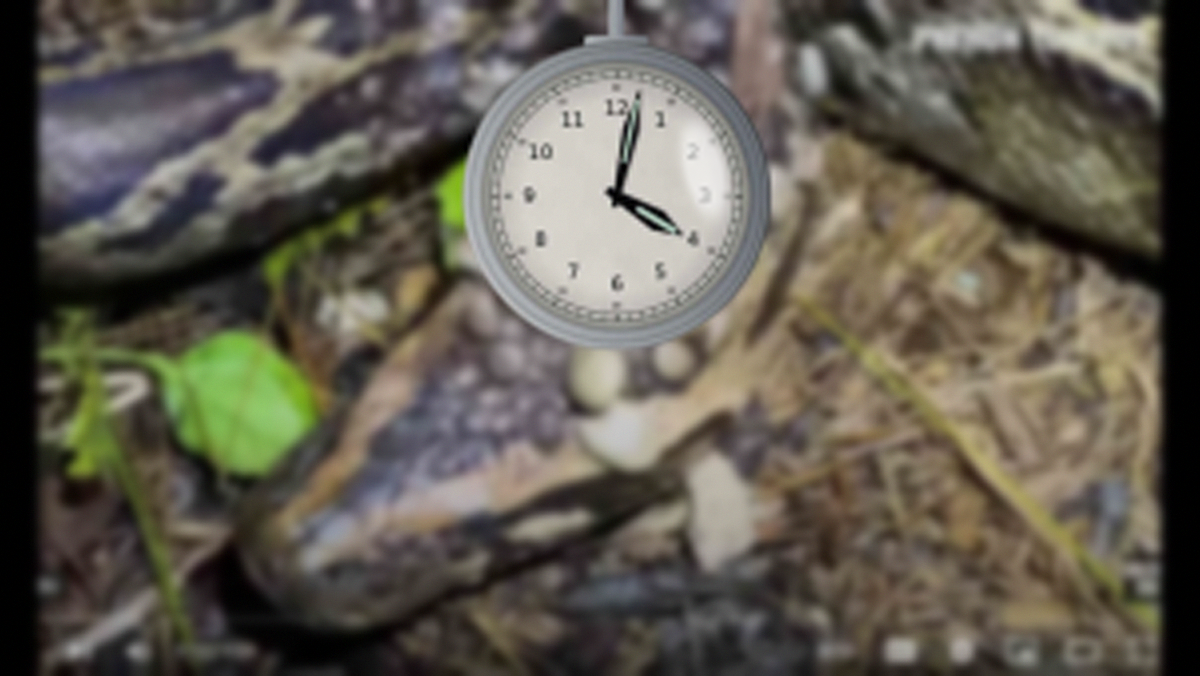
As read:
4,02
